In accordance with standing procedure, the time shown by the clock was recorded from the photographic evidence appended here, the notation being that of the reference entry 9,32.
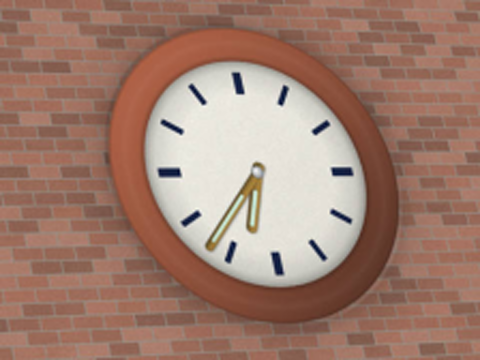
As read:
6,37
